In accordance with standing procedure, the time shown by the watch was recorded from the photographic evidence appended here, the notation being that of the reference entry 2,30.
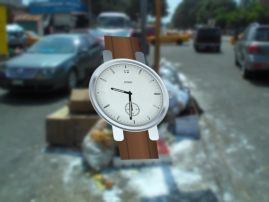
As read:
9,31
